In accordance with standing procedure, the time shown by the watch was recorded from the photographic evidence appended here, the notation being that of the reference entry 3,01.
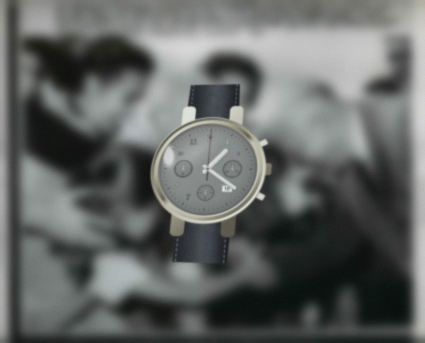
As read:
1,21
